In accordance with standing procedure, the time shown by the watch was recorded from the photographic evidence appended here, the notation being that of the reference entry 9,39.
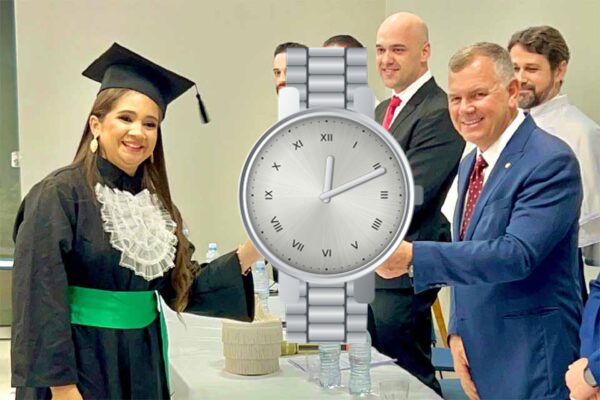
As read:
12,11
